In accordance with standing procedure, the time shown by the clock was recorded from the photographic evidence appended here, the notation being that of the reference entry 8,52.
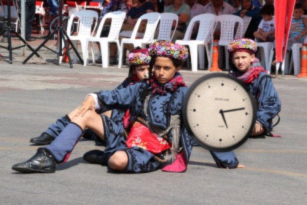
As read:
5,13
